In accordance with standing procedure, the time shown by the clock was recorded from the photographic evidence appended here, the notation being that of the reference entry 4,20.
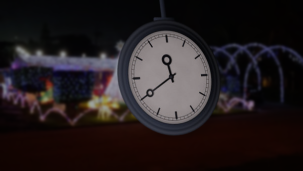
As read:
11,40
